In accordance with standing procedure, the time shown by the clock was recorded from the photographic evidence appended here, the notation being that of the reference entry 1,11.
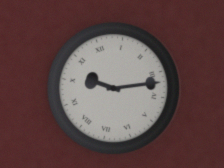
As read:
10,17
